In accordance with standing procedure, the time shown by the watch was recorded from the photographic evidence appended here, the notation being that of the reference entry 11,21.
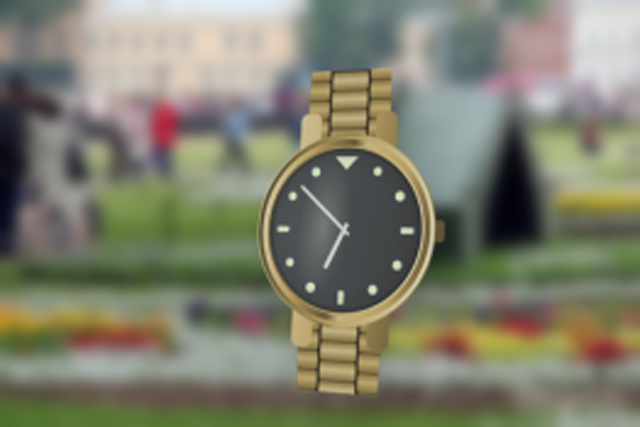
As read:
6,52
